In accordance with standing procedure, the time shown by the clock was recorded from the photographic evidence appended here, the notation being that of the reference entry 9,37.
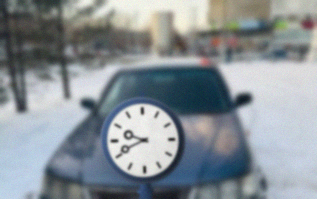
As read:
9,41
